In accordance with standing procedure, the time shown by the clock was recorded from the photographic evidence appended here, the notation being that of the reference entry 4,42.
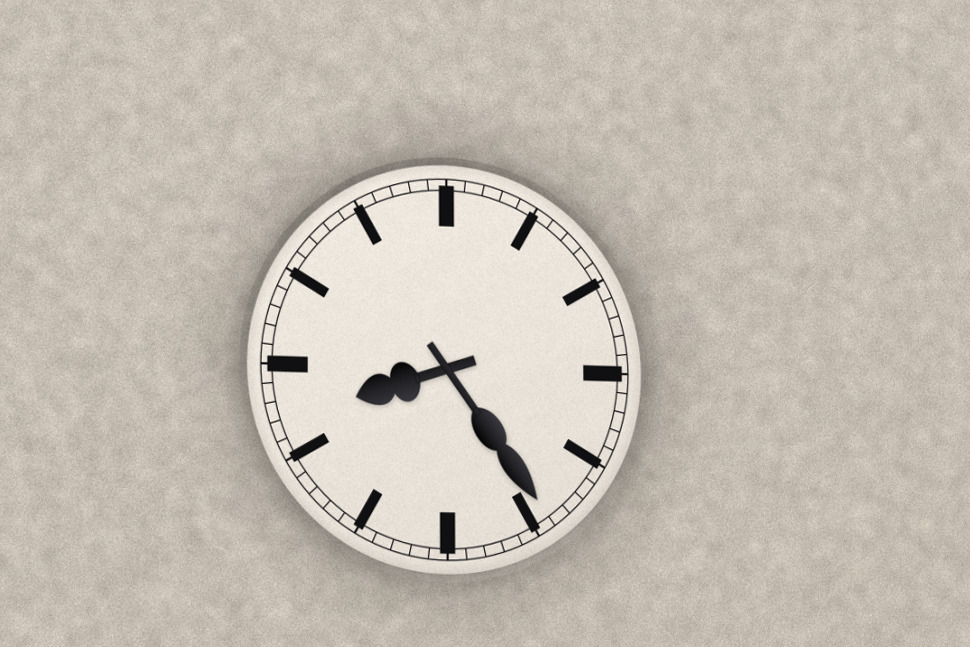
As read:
8,24
